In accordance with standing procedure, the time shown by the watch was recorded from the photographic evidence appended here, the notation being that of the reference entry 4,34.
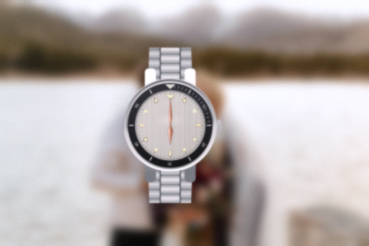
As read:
6,00
